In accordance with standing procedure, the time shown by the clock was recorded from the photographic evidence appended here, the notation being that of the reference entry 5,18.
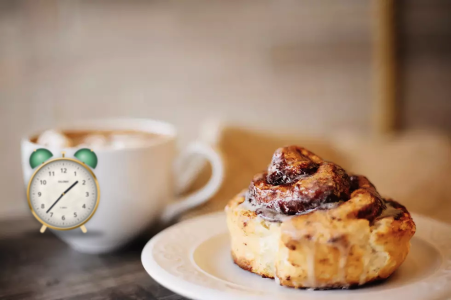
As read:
1,37
